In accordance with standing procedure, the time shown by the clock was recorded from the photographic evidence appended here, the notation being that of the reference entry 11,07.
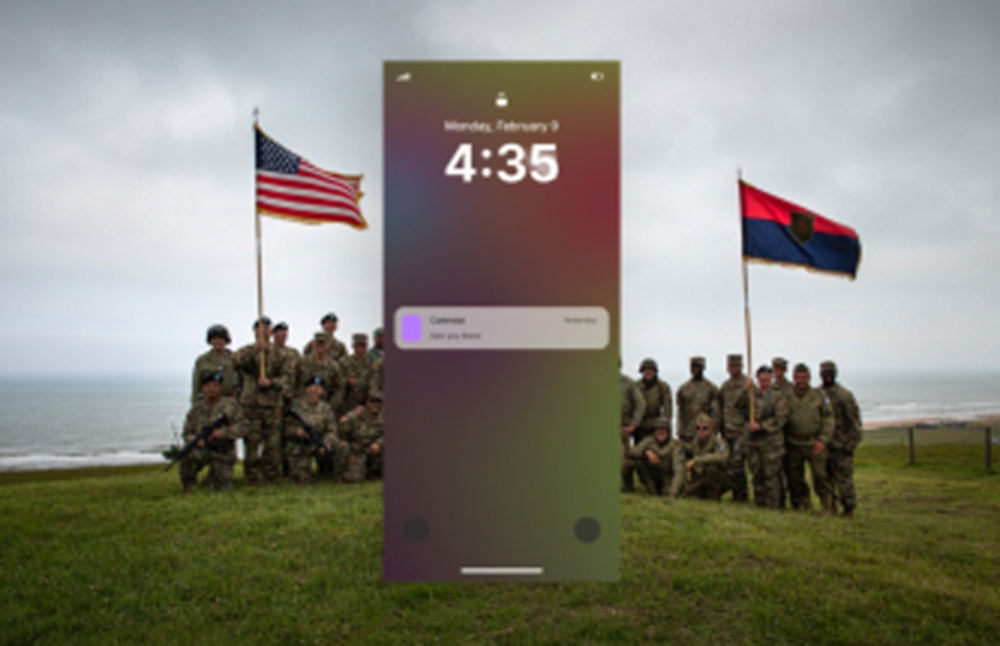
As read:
4,35
